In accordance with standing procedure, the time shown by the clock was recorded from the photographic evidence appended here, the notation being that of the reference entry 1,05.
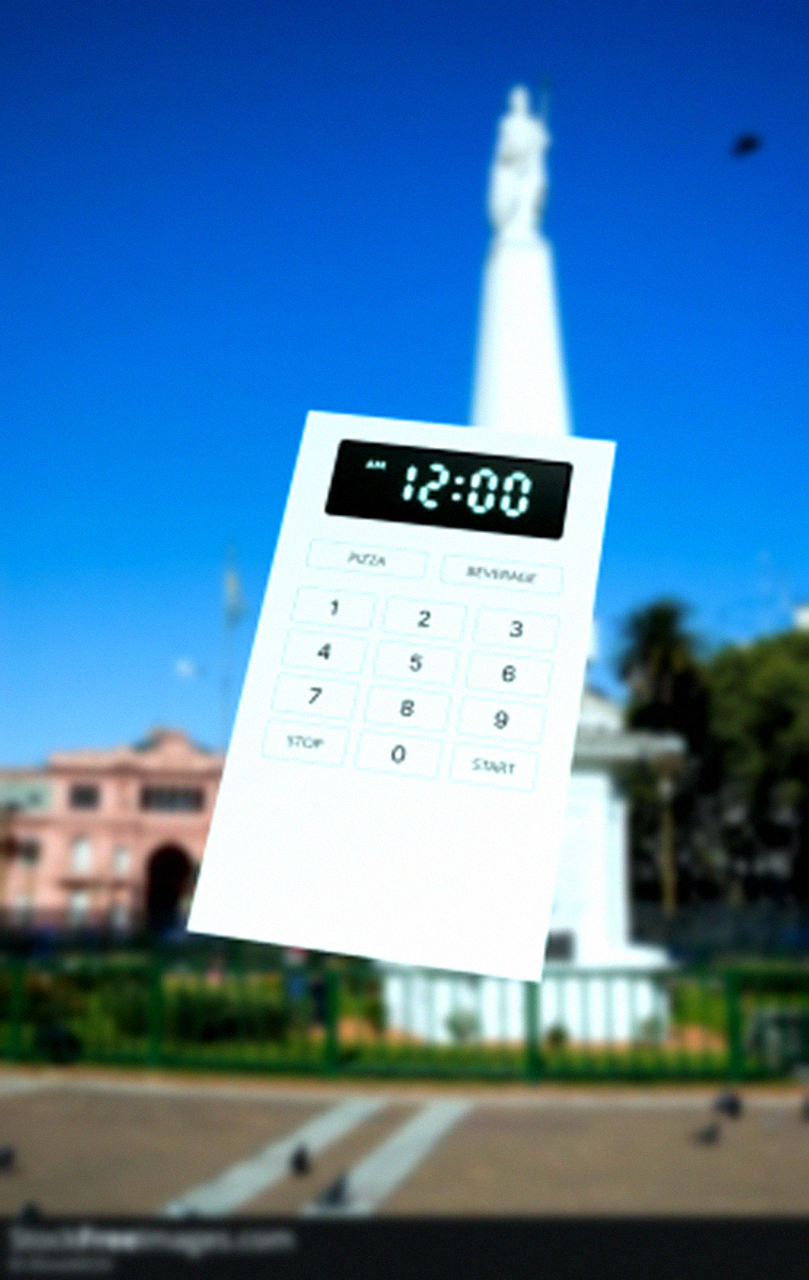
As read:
12,00
